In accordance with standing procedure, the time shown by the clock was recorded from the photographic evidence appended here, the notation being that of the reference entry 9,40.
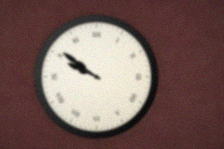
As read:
9,51
